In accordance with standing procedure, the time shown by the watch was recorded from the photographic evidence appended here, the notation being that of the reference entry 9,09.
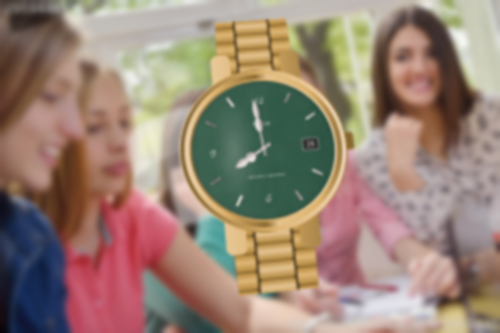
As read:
7,59
